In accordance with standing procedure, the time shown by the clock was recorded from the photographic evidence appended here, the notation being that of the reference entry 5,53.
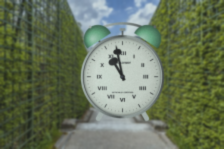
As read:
10,58
